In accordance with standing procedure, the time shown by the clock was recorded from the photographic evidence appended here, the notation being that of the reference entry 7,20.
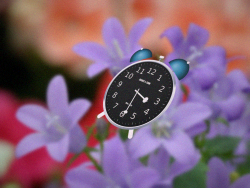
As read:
3,29
